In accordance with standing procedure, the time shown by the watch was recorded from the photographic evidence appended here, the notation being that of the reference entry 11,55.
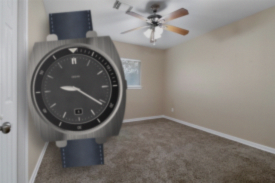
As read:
9,21
